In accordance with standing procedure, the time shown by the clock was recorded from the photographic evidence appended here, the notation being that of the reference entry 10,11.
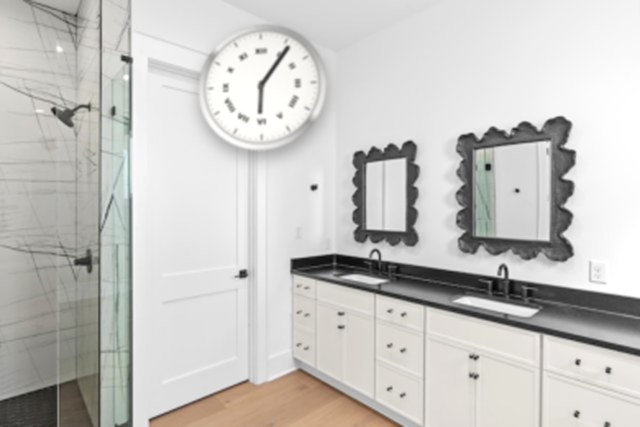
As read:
6,06
